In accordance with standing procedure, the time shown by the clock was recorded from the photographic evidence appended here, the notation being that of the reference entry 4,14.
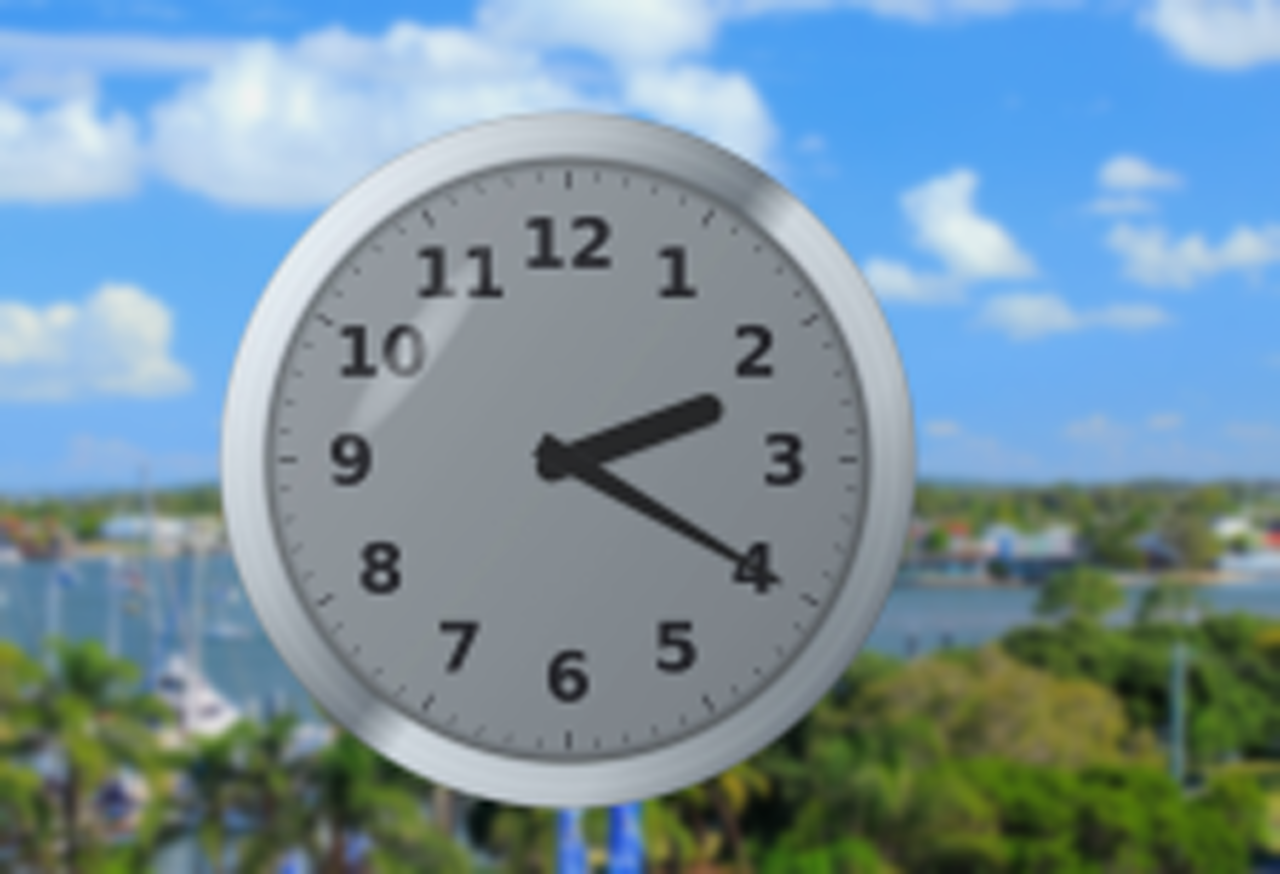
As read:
2,20
